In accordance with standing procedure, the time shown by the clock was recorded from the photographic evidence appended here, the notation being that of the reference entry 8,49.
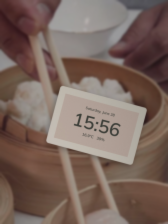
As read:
15,56
